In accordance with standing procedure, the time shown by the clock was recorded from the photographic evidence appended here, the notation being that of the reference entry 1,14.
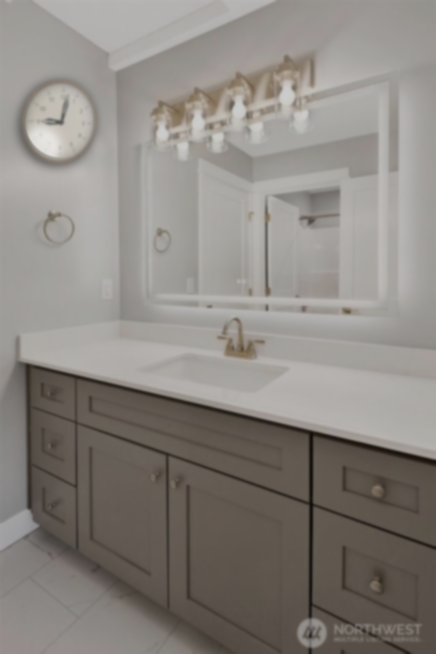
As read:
9,02
